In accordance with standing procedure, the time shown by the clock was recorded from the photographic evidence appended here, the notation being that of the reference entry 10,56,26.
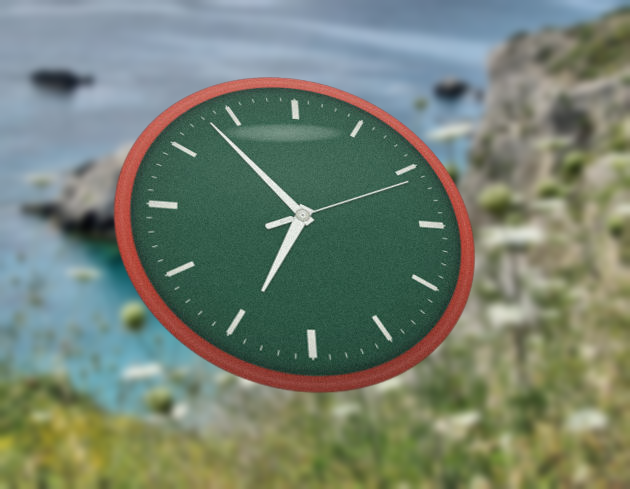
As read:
6,53,11
